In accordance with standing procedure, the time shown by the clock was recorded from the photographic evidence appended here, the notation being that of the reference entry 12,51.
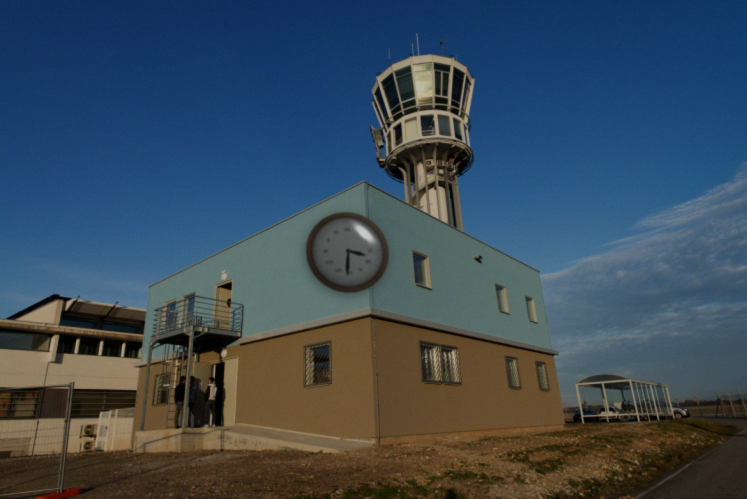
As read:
3,31
